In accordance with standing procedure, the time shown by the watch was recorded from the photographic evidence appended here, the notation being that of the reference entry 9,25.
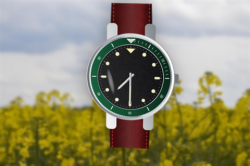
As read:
7,30
